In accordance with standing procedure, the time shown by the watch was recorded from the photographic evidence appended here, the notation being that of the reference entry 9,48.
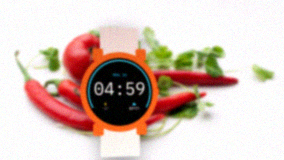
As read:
4,59
